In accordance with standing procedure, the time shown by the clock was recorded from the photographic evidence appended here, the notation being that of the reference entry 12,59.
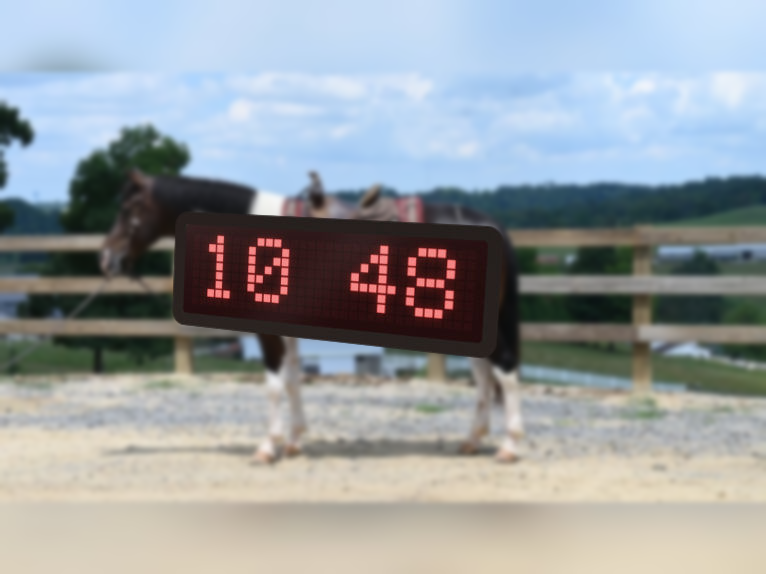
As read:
10,48
